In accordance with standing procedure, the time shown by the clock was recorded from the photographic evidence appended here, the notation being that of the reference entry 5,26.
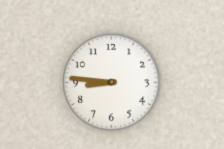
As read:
8,46
